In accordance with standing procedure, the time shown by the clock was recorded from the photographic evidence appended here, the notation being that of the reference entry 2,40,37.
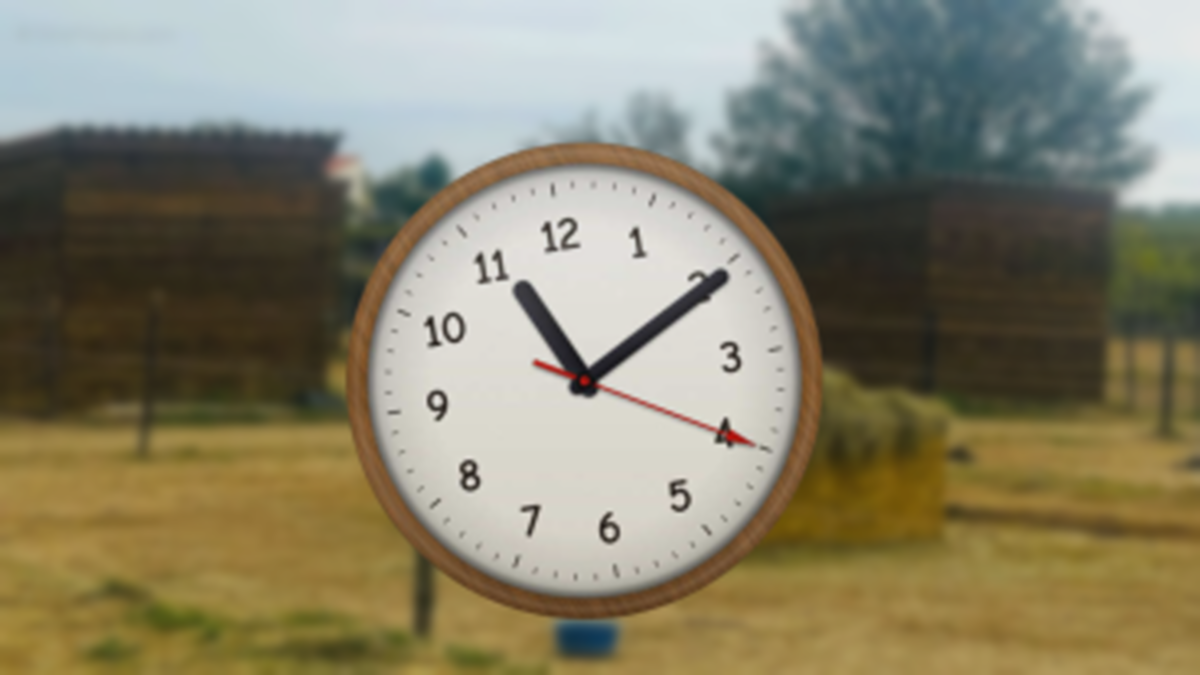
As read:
11,10,20
